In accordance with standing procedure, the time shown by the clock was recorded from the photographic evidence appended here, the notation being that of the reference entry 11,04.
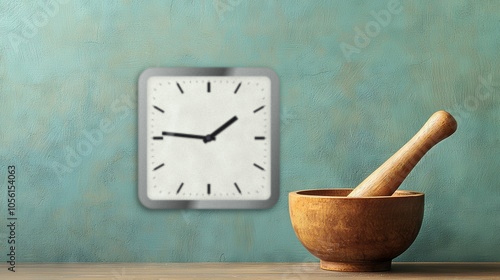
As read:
1,46
